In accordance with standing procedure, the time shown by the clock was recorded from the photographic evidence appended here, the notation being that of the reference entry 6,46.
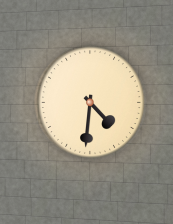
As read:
4,31
